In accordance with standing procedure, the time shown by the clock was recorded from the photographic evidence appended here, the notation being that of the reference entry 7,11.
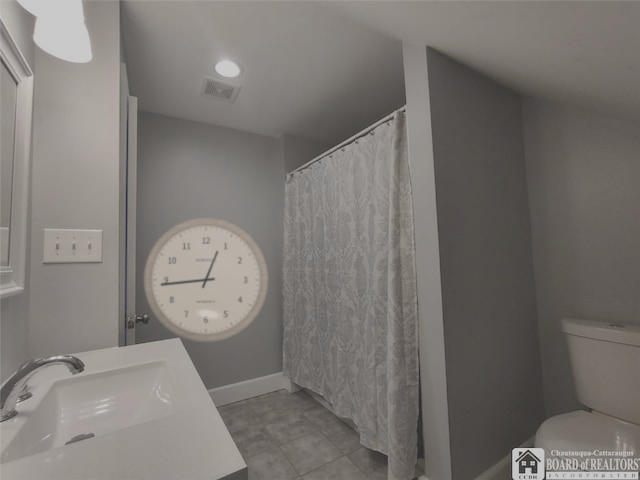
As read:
12,44
